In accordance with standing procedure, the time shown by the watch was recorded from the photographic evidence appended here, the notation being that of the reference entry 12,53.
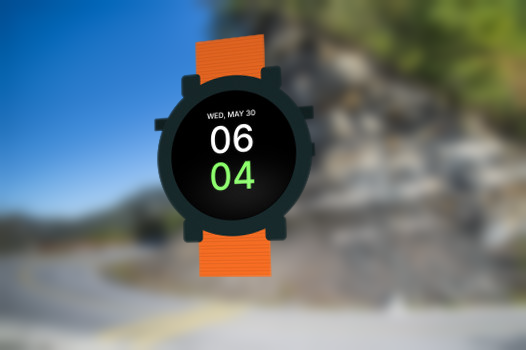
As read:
6,04
